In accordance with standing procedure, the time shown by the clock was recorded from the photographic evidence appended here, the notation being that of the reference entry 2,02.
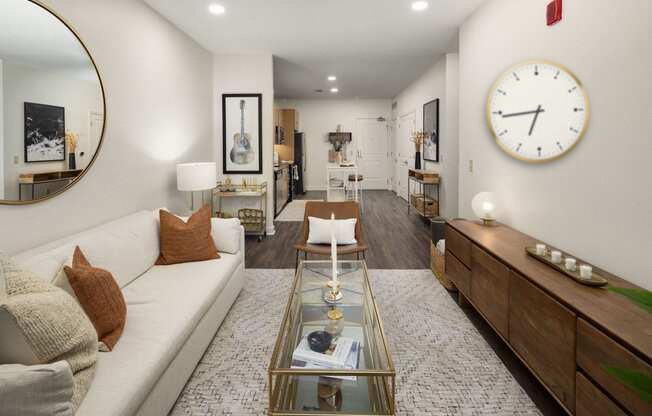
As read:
6,44
